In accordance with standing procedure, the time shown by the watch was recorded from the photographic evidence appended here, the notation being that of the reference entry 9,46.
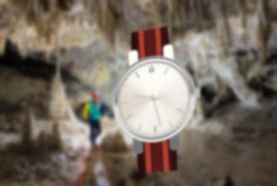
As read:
9,28
